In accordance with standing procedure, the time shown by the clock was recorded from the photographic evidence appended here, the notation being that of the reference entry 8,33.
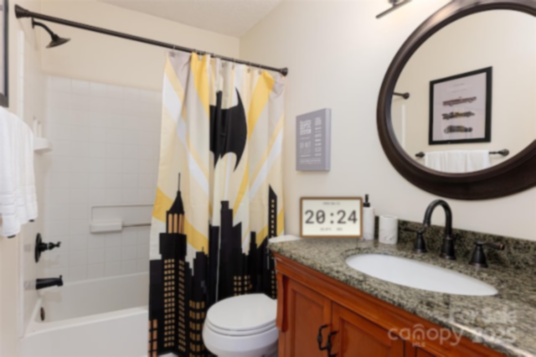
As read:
20,24
